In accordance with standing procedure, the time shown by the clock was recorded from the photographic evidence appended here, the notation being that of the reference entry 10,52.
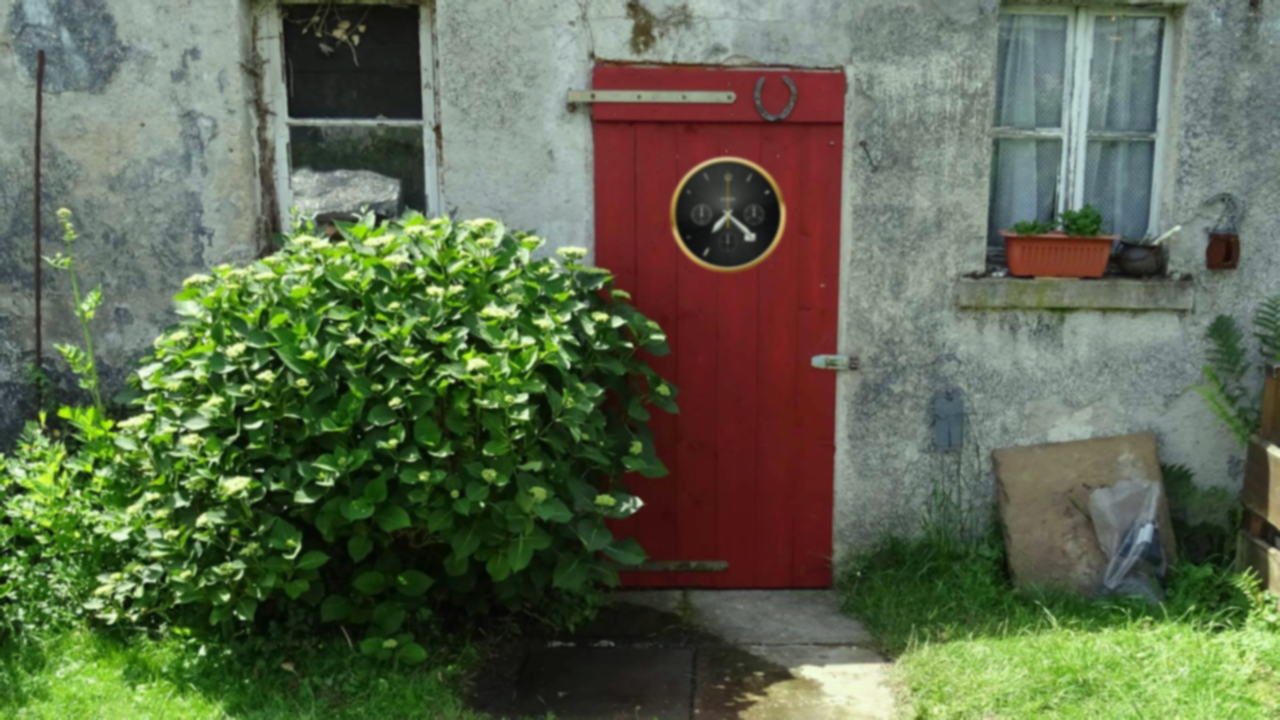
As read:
7,22
